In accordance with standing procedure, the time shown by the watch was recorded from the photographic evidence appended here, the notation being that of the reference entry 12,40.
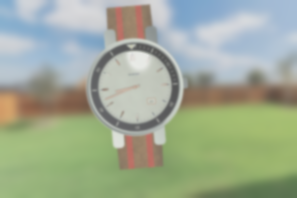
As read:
8,42
